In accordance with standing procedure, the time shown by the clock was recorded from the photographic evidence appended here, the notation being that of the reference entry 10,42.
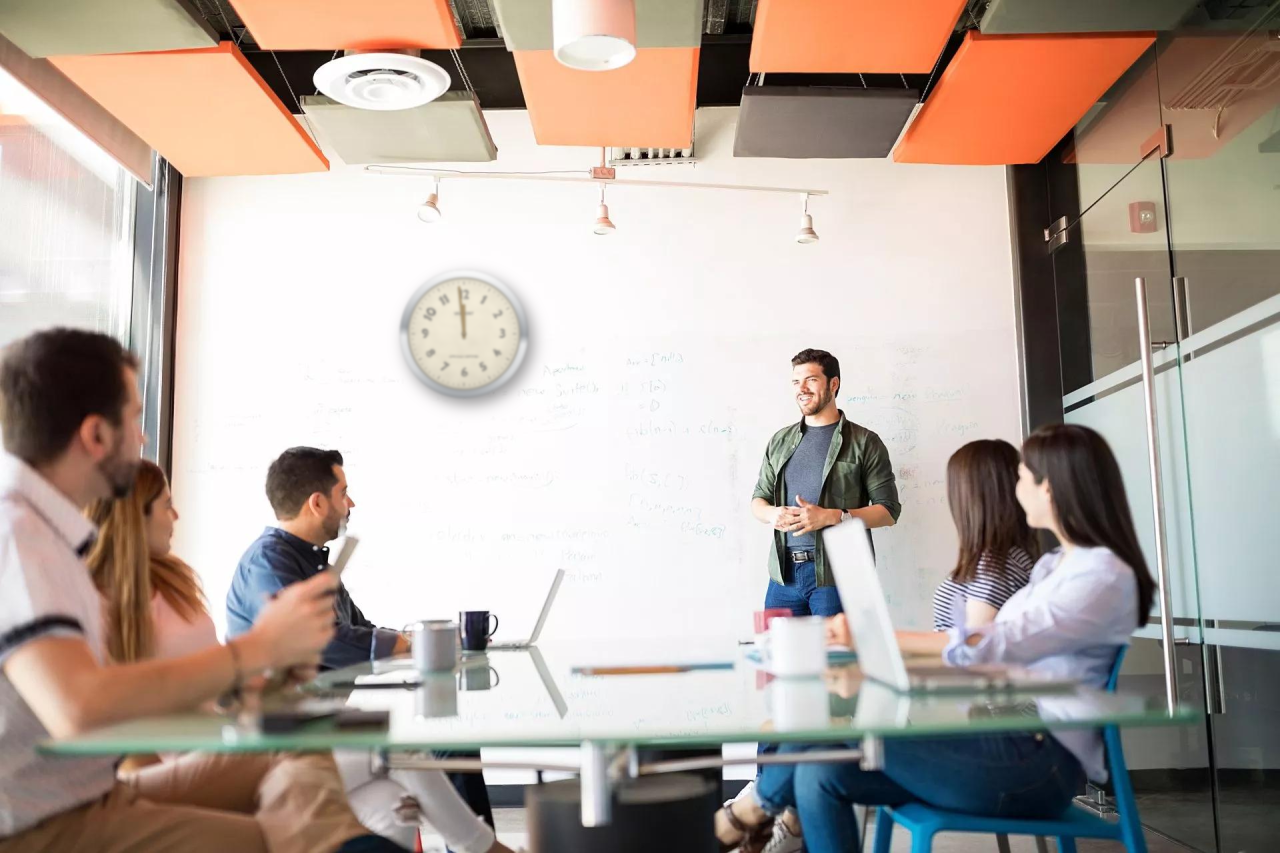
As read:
11,59
